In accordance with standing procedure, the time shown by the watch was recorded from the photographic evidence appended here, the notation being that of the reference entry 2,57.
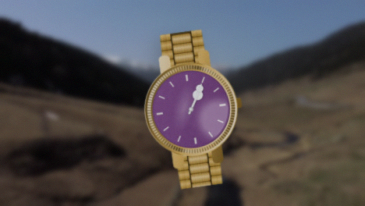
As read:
1,05
